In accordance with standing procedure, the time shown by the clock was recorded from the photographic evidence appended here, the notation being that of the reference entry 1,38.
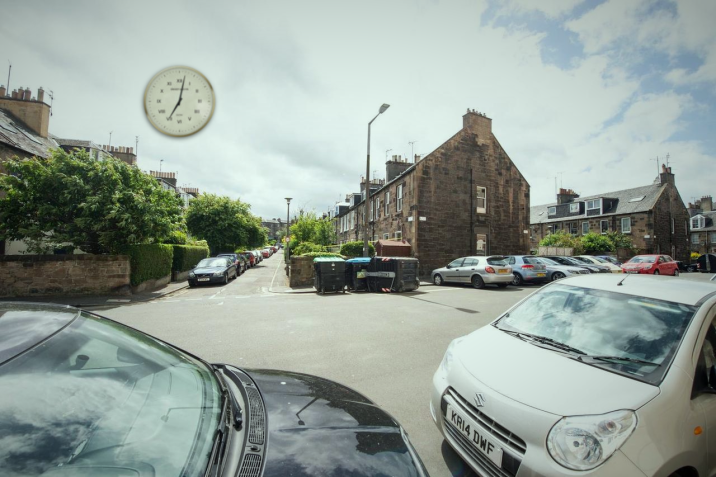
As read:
7,02
